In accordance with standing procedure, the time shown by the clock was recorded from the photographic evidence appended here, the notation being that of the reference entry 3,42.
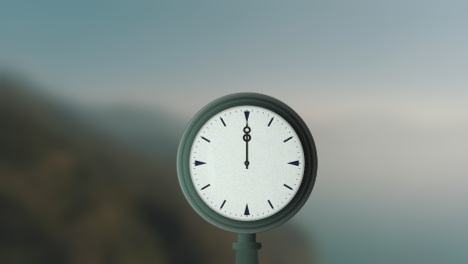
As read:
12,00
